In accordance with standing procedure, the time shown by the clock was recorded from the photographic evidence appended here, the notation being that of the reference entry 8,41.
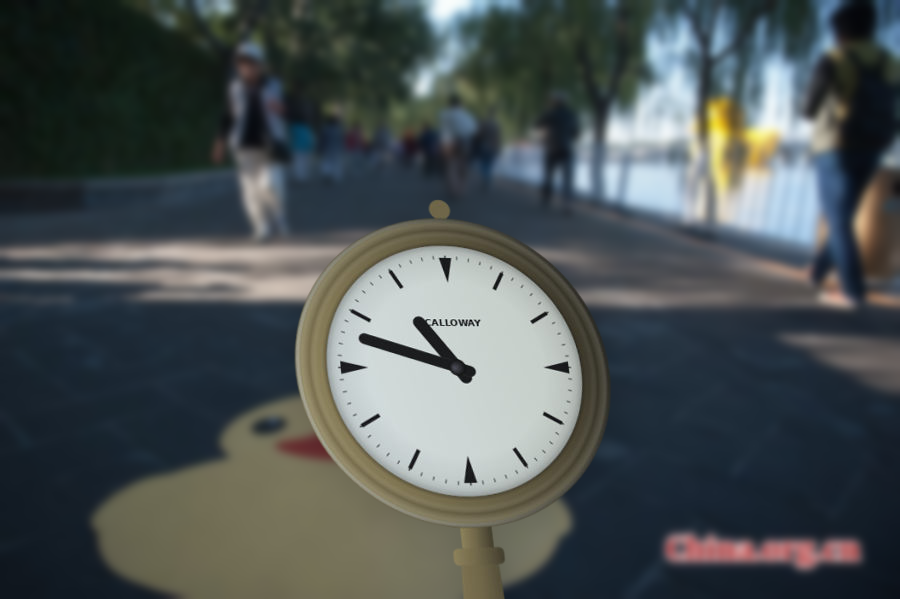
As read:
10,48
